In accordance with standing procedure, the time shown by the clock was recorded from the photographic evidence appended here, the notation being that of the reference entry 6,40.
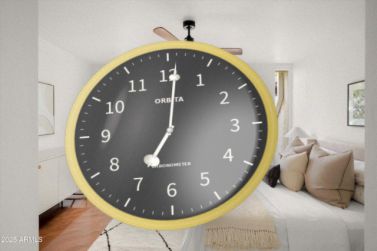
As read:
7,01
